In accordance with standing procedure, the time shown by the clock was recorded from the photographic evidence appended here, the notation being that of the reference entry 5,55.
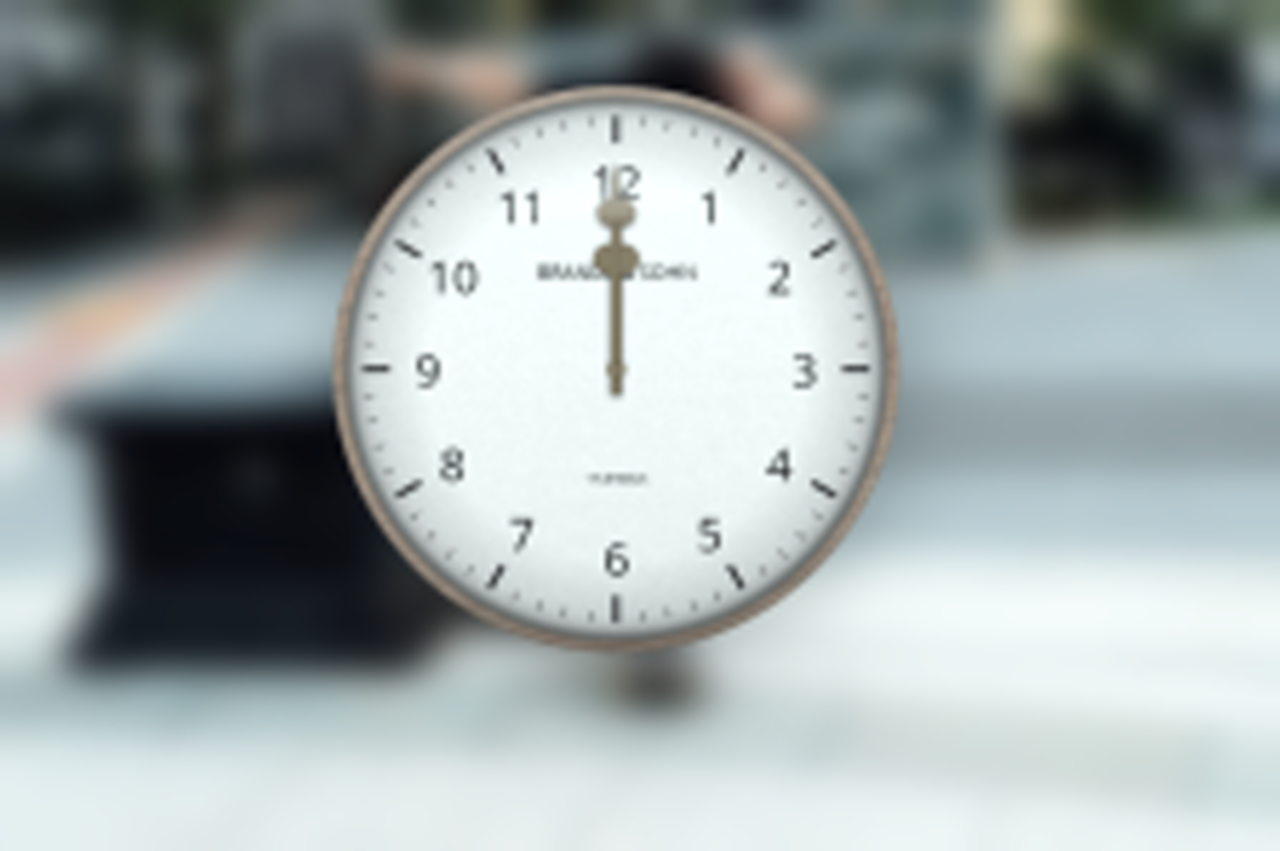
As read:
12,00
